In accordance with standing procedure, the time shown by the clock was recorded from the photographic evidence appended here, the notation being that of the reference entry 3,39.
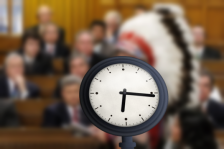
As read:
6,16
